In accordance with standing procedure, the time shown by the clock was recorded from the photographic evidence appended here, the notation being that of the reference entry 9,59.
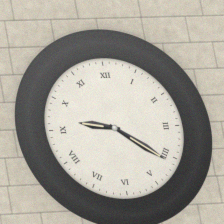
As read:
9,21
